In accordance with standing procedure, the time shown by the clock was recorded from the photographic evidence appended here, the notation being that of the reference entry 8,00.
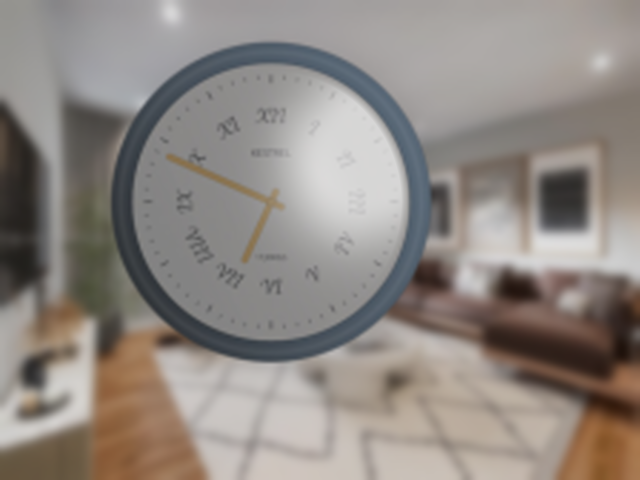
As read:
6,49
